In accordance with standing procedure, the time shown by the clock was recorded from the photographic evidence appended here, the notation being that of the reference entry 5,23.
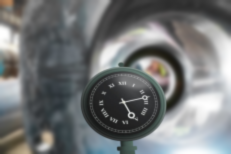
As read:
5,13
